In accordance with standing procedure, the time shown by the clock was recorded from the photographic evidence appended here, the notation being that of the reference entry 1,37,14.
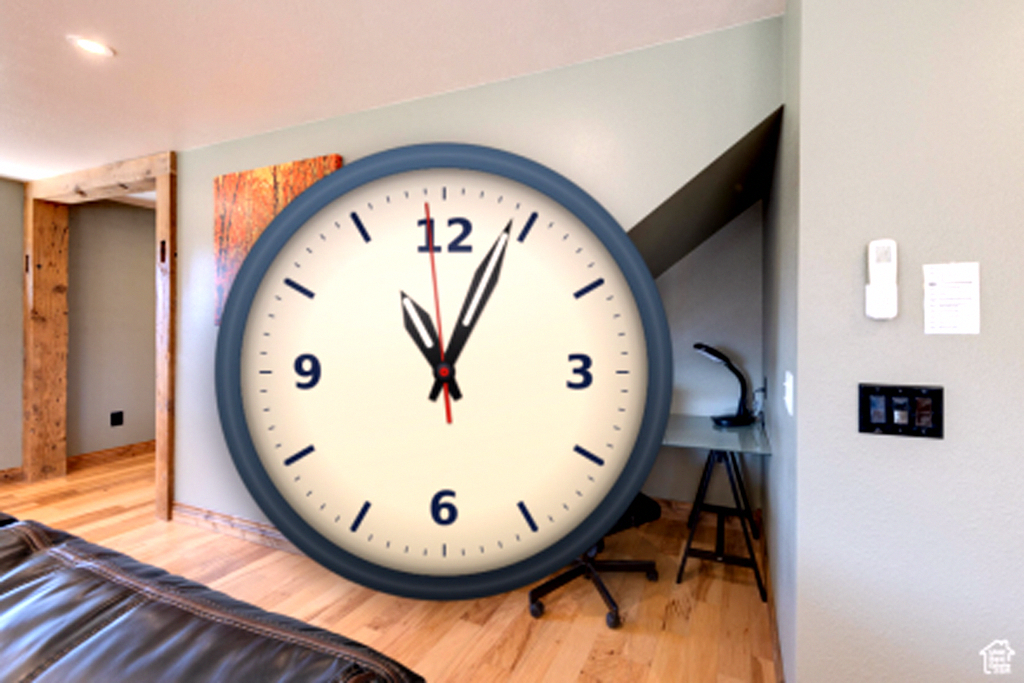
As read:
11,03,59
